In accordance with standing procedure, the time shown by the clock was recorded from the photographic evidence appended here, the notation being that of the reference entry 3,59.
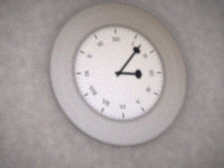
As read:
3,07
